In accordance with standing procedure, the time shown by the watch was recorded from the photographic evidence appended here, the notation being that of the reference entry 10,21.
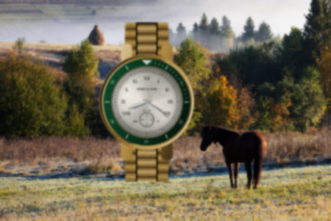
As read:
8,21
